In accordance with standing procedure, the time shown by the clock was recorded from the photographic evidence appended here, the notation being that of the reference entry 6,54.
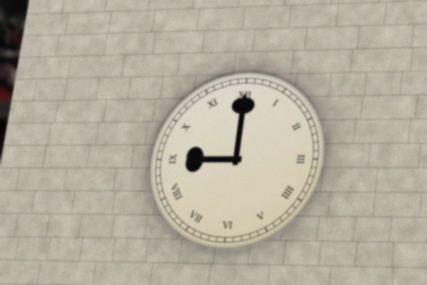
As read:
9,00
